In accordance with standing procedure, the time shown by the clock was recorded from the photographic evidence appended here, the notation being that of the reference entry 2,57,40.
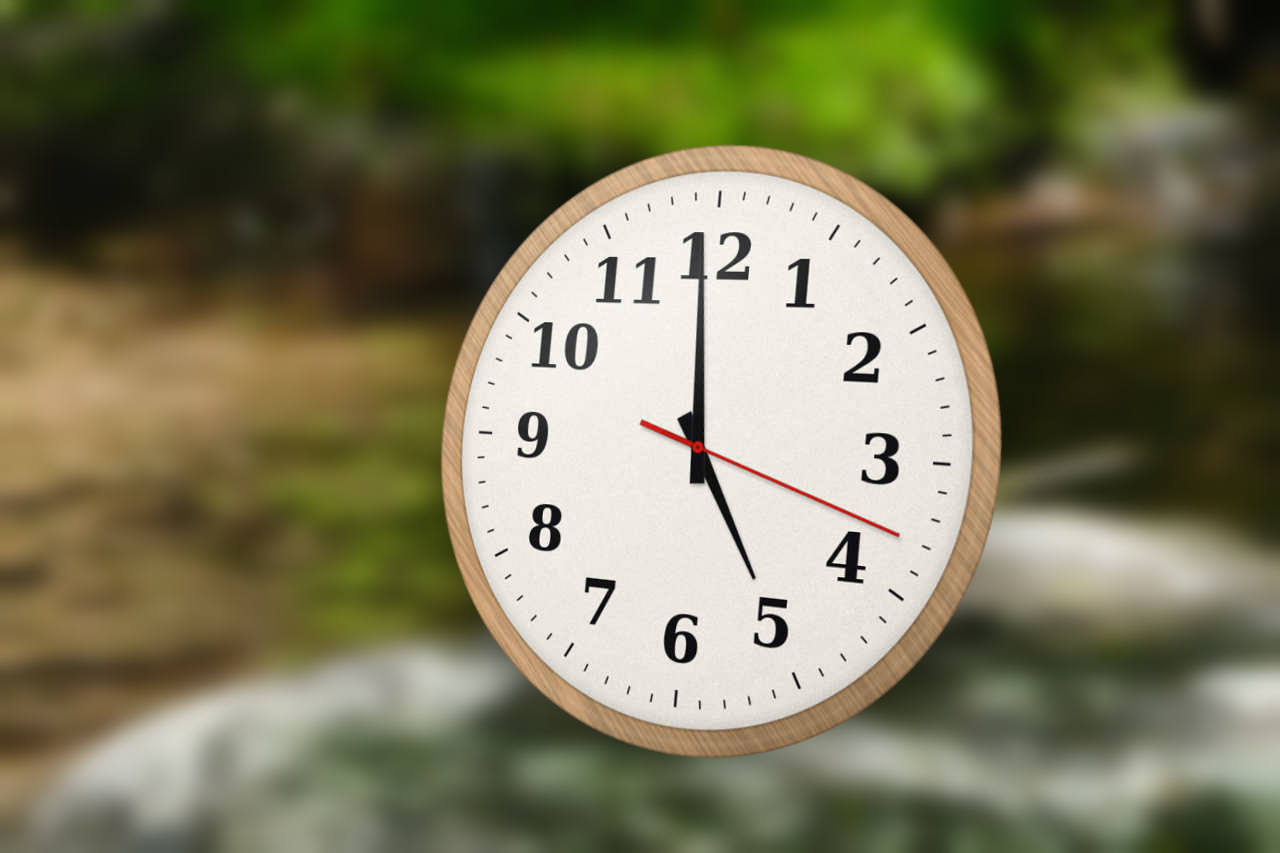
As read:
4,59,18
